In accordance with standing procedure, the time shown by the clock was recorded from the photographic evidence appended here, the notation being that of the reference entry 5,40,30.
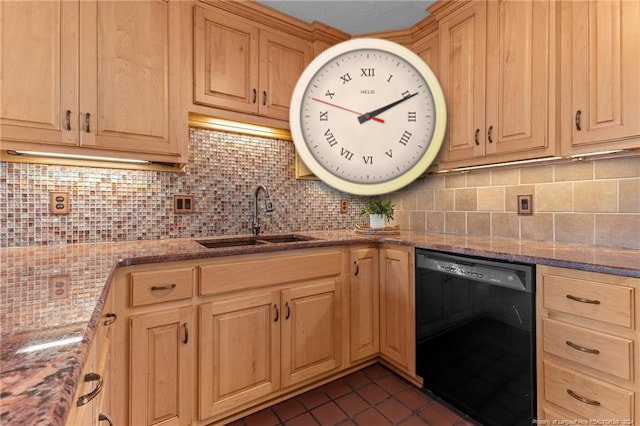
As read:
2,10,48
